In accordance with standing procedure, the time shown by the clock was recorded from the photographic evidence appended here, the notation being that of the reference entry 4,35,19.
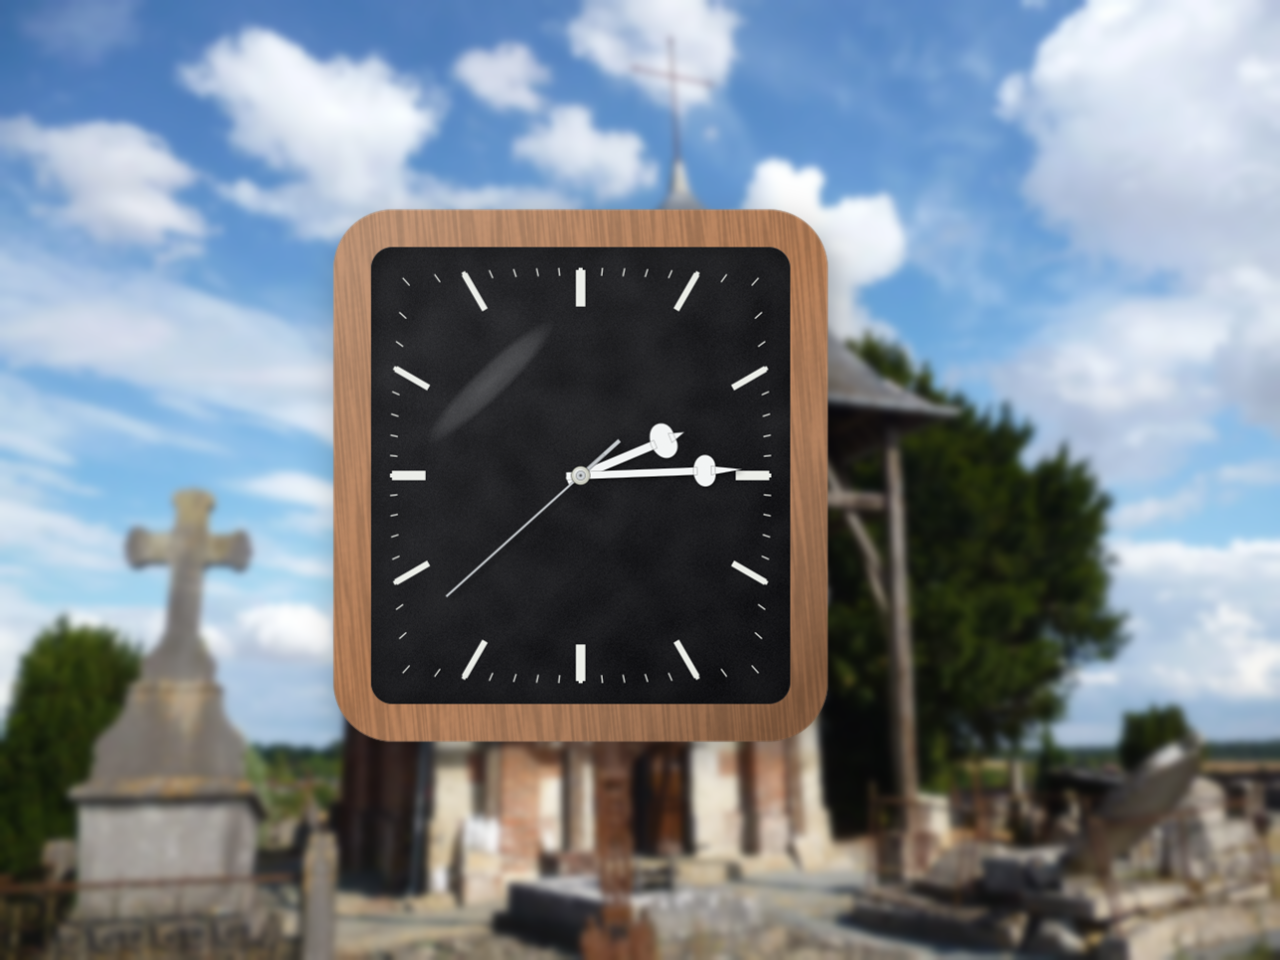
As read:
2,14,38
